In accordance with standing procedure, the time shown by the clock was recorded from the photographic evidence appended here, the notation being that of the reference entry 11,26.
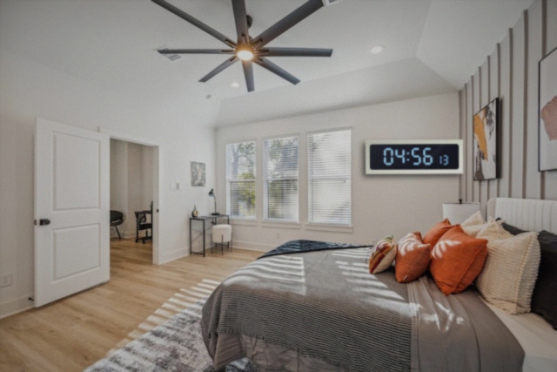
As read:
4,56
